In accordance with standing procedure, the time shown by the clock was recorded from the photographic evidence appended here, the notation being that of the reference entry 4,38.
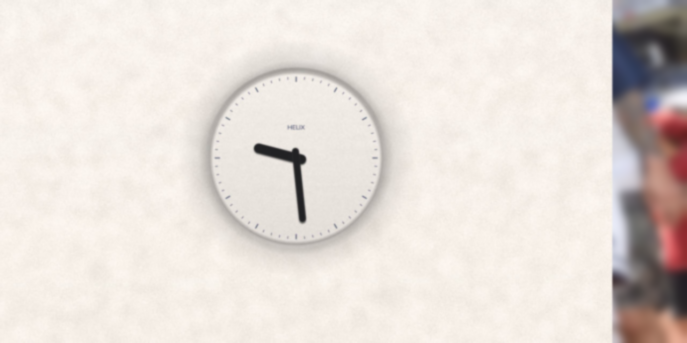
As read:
9,29
